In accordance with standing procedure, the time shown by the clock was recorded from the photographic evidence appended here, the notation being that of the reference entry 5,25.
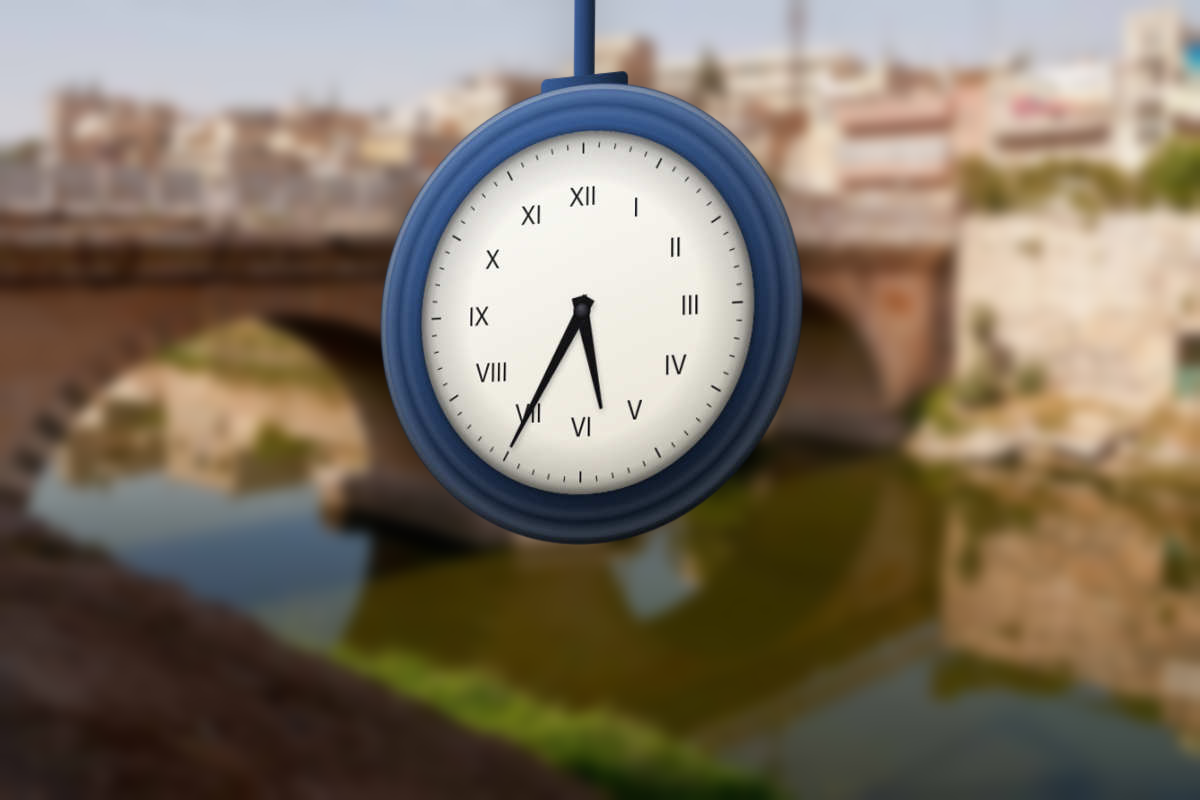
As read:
5,35
